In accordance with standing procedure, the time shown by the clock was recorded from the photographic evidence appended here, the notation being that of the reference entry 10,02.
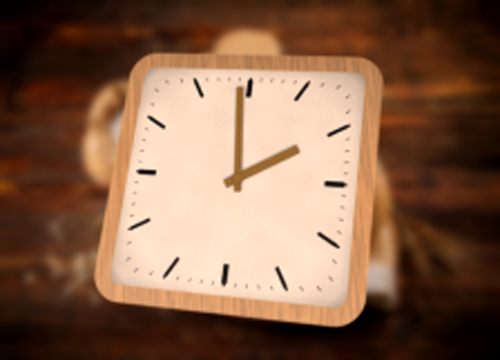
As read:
1,59
